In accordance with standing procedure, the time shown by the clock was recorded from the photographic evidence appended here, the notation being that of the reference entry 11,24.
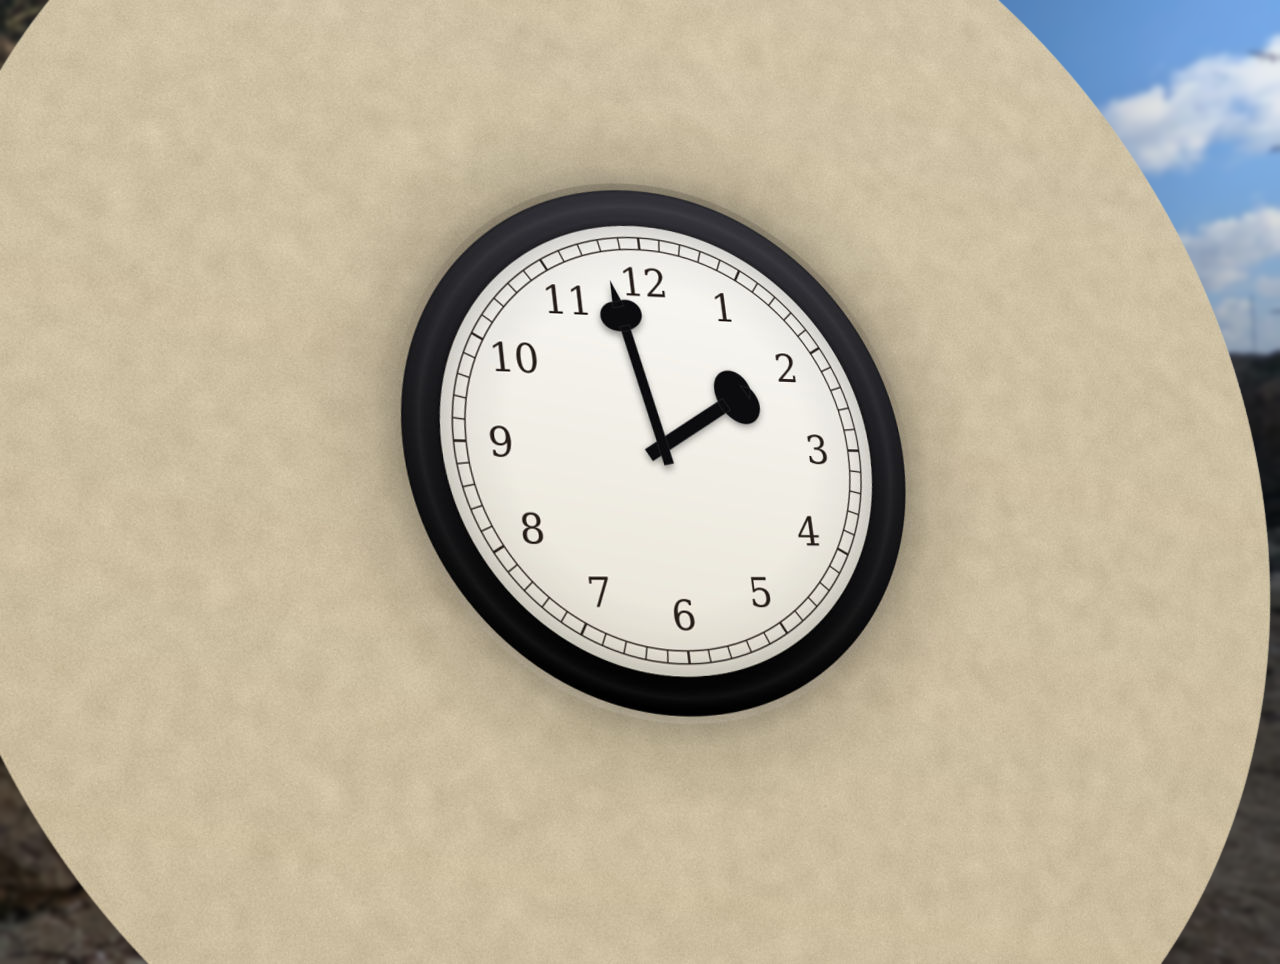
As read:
1,58
